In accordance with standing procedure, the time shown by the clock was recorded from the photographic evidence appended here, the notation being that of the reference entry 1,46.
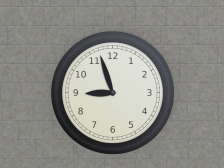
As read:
8,57
